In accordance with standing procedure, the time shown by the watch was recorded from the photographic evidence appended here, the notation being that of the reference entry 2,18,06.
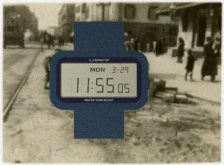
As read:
11,55,05
